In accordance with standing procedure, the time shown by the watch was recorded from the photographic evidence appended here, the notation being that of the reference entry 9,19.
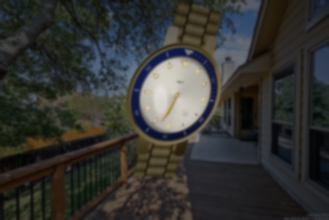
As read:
6,33
